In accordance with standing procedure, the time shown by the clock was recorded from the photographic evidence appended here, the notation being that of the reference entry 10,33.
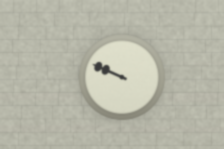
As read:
9,49
